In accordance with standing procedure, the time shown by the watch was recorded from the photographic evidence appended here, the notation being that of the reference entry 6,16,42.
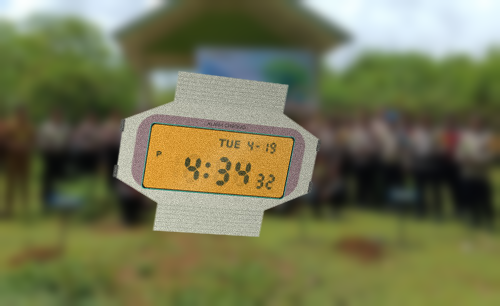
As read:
4,34,32
